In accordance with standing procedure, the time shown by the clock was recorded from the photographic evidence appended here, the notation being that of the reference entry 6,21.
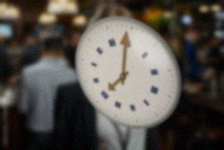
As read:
8,04
